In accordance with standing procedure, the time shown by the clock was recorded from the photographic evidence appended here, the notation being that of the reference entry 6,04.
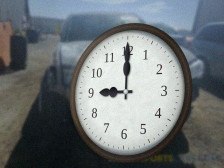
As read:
9,00
